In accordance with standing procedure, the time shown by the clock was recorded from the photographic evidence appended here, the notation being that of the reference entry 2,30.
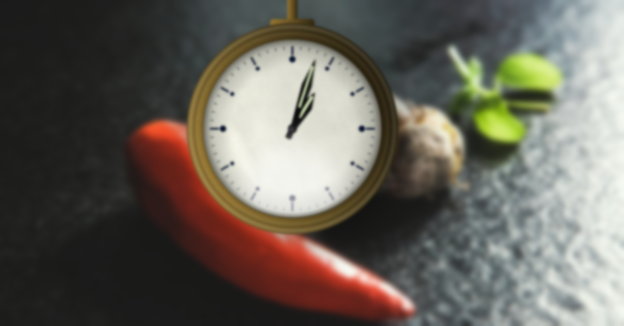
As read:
1,03
